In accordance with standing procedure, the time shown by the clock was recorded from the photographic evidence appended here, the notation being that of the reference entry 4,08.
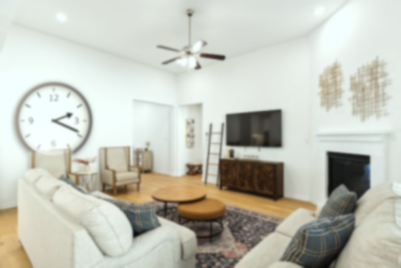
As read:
2,19
